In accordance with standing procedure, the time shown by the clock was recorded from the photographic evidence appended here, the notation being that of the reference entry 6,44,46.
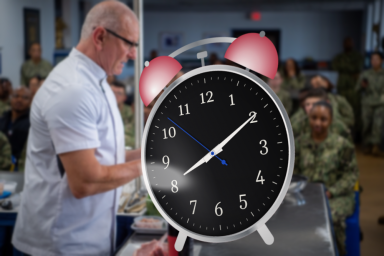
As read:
8,09,52
